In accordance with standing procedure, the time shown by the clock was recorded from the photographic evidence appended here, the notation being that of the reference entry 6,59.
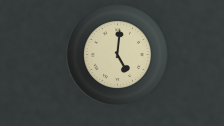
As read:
5,01
